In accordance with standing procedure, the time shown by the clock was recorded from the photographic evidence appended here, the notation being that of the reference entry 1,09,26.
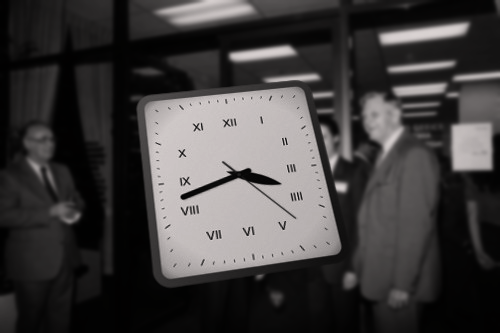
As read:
3,42,23
